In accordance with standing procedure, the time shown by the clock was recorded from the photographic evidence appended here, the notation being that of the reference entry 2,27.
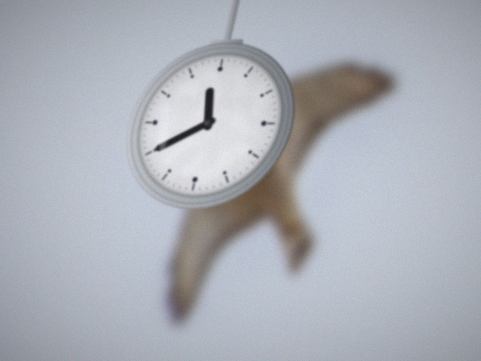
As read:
11,40
